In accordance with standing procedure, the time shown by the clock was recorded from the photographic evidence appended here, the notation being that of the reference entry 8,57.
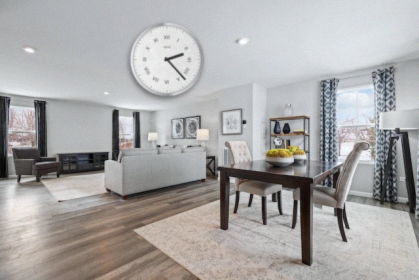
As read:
2,23
